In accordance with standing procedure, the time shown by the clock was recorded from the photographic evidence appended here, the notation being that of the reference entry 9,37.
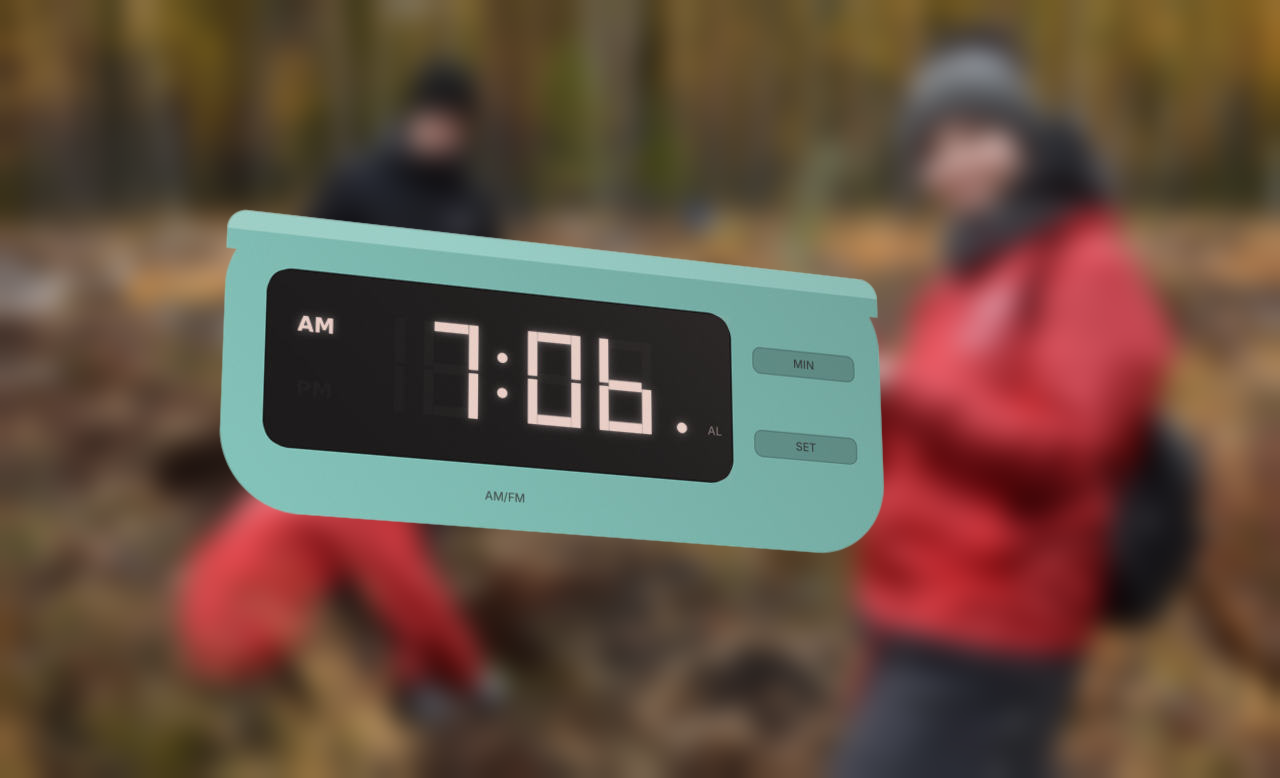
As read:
7,06
